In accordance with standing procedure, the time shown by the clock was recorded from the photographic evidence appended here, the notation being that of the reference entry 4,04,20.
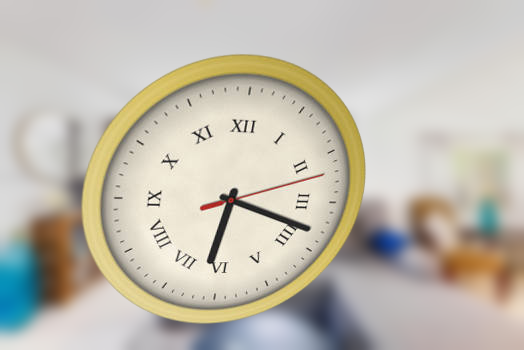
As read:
6,18,12
